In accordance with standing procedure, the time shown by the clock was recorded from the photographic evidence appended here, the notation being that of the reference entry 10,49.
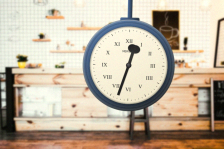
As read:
12,33
